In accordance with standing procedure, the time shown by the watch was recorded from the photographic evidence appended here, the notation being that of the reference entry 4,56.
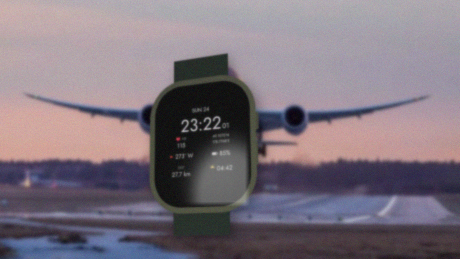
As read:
23,22
